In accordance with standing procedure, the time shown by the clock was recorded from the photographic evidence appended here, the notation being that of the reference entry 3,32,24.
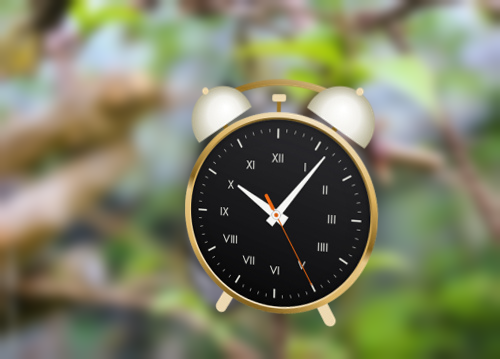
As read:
10,06,25
